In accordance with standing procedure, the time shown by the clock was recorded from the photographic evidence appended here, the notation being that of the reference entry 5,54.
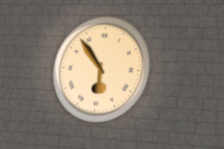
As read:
5,53
